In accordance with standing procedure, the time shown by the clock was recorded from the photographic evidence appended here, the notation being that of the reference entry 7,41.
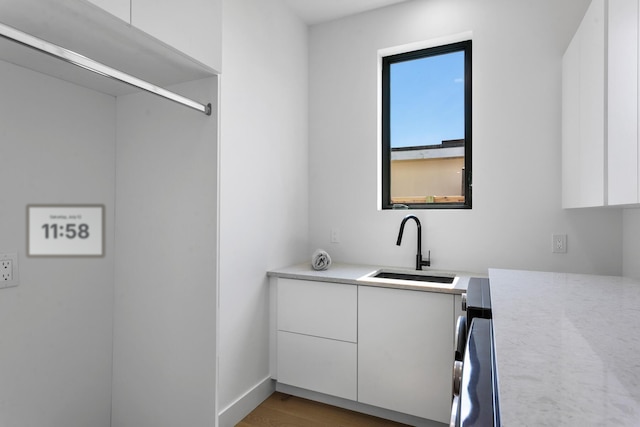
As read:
11,58
